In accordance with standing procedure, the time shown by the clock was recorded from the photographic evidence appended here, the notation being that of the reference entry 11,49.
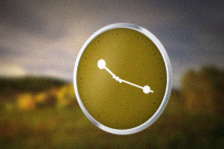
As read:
10,18
